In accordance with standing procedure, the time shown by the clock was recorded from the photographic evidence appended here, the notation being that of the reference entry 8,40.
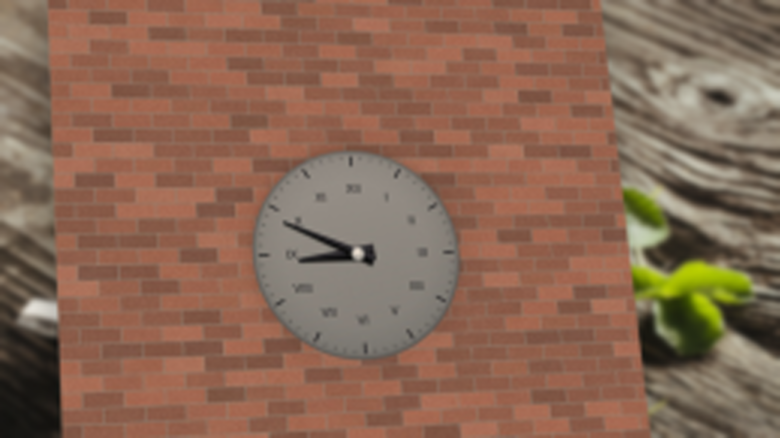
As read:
8,49
